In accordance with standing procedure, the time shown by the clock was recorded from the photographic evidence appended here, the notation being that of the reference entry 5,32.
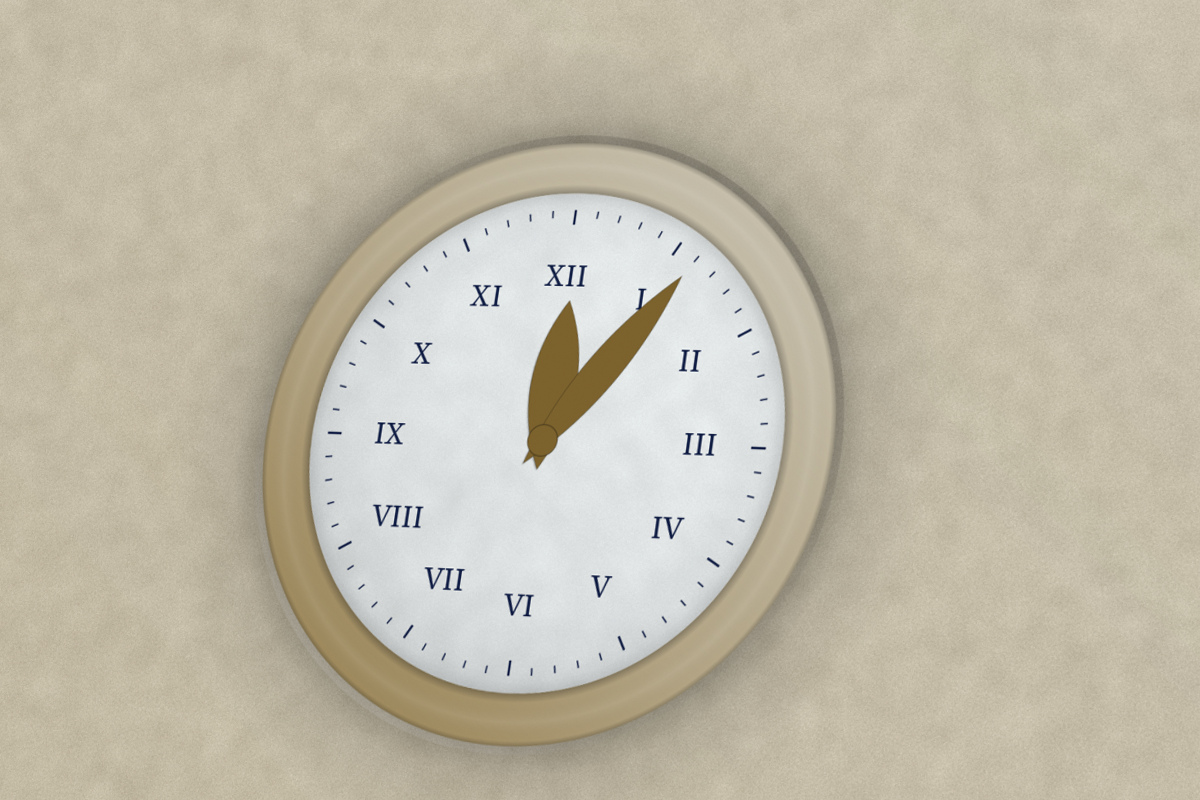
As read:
12,06
